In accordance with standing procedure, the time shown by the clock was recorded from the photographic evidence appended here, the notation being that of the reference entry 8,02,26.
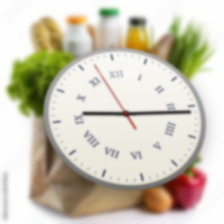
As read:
9,15,57
